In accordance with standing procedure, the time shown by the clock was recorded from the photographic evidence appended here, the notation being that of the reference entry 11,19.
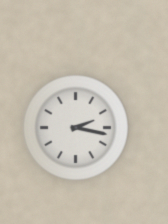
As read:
2,17
